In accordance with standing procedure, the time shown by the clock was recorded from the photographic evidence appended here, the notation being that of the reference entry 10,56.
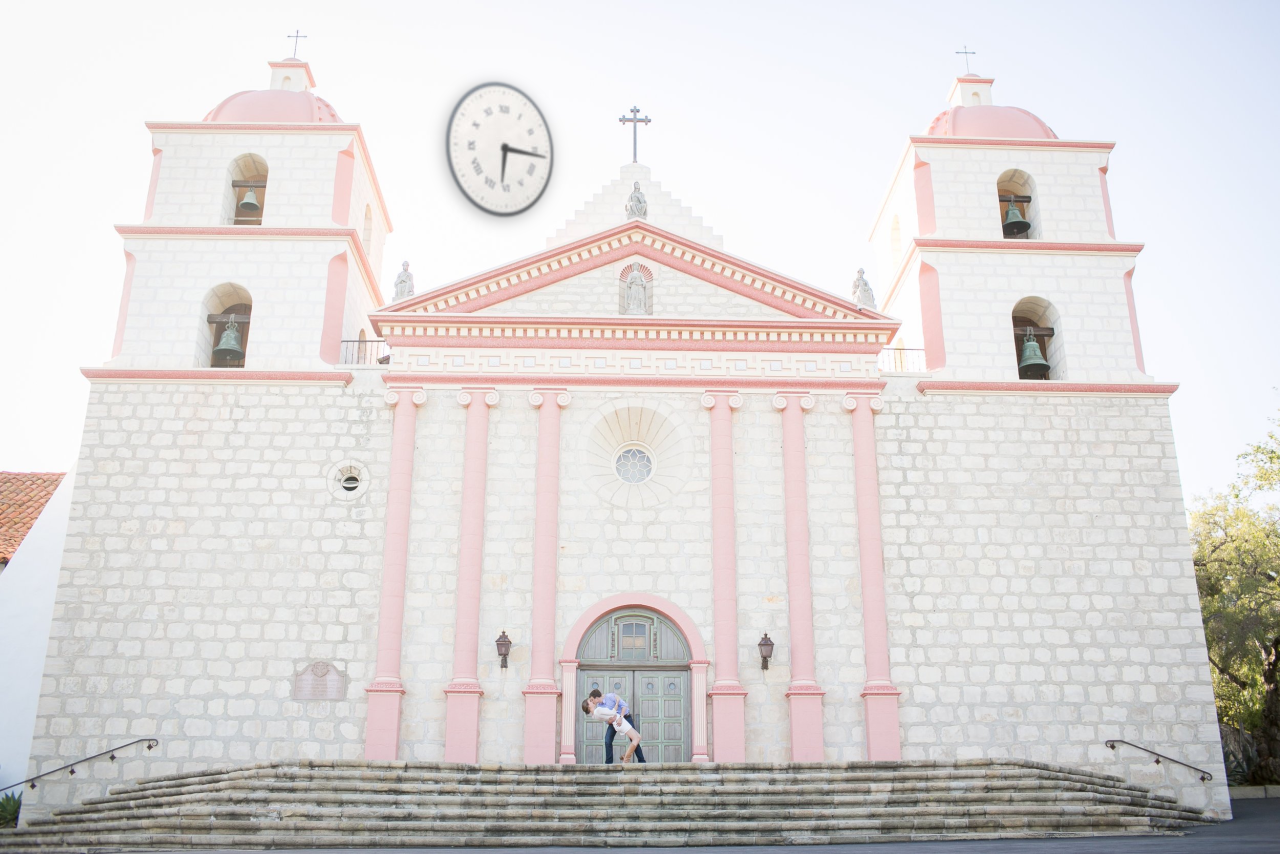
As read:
6,16
